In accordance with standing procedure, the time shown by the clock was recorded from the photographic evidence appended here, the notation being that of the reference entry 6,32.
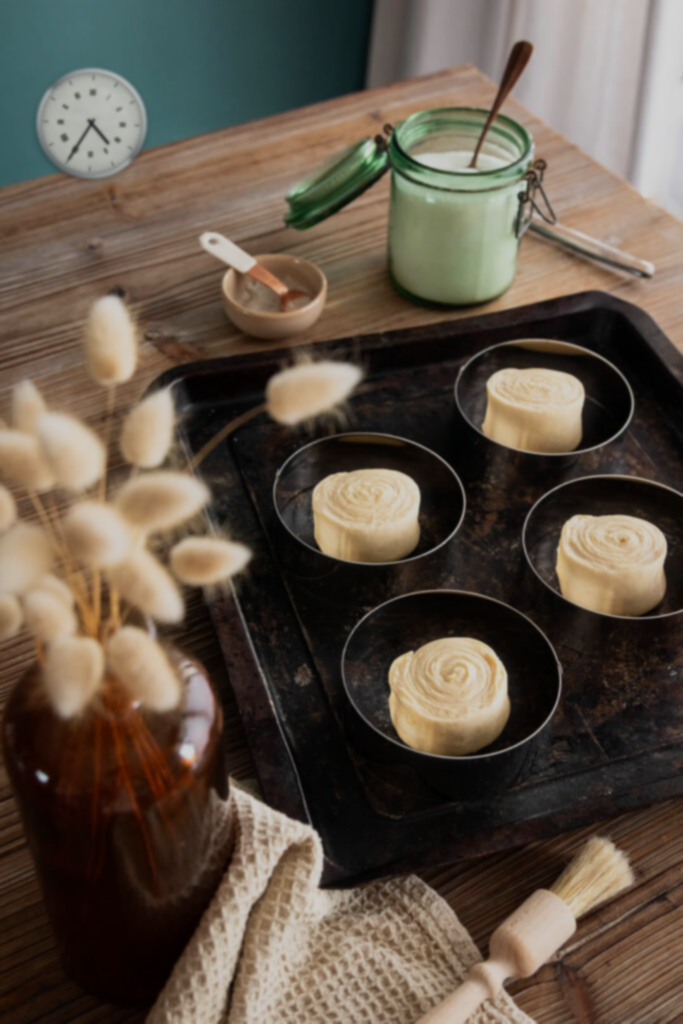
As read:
4,35
